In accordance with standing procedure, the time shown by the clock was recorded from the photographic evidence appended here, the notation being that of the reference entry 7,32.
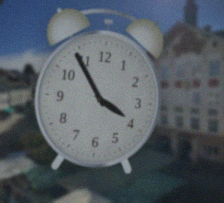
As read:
3,54
